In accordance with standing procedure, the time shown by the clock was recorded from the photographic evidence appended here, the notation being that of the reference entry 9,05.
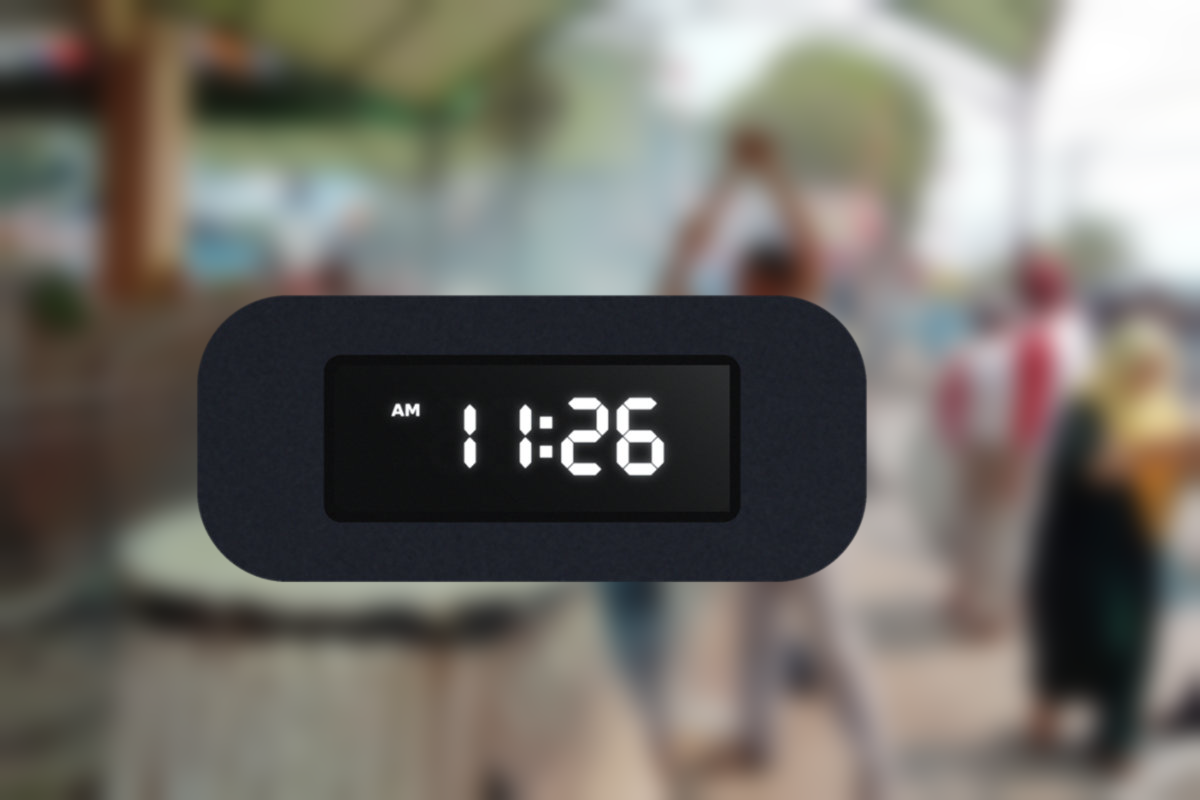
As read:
11,26
